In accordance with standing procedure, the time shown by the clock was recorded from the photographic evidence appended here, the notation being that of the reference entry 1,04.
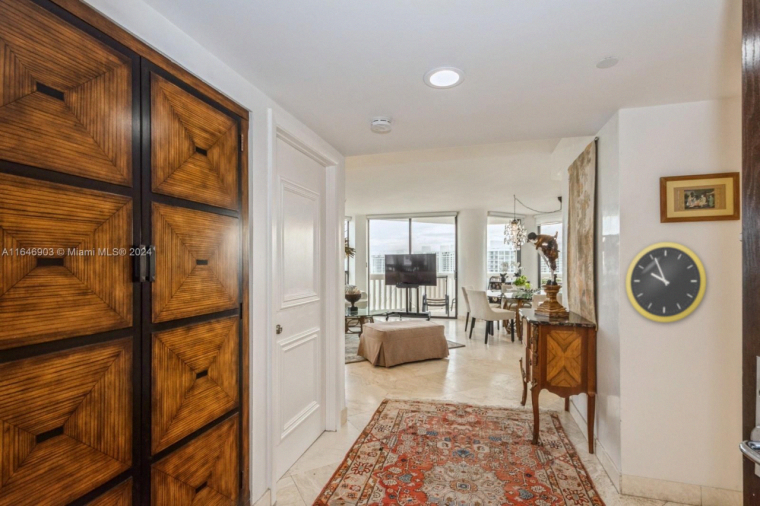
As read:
9,56
